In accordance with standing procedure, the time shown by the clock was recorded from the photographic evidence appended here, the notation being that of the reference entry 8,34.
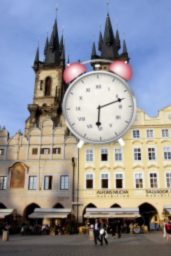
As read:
6,12
